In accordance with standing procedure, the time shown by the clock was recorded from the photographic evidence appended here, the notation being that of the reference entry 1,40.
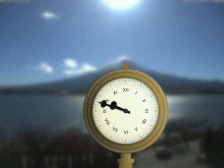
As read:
9,48
